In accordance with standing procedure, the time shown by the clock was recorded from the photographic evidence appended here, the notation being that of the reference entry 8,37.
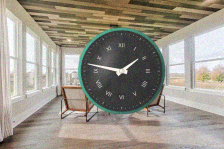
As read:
1,47
